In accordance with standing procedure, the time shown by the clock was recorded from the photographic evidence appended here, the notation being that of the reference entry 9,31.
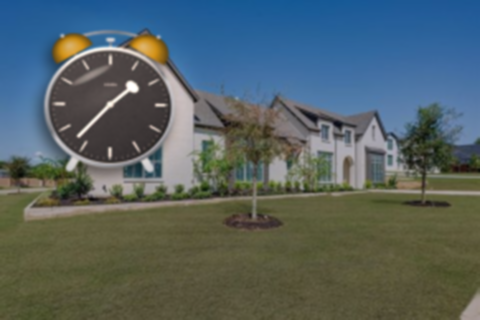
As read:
1,37
